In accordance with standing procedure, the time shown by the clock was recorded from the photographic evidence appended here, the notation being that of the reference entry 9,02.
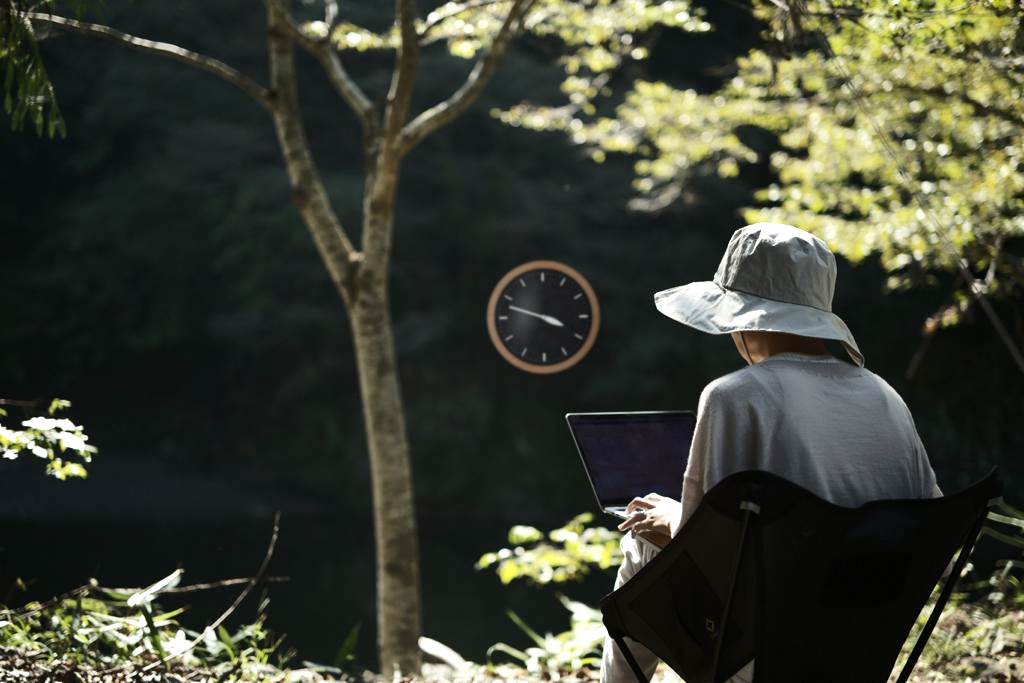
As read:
3,48
